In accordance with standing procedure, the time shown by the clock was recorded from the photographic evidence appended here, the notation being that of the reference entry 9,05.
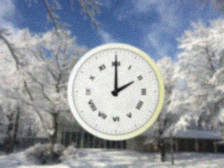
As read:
2,00
